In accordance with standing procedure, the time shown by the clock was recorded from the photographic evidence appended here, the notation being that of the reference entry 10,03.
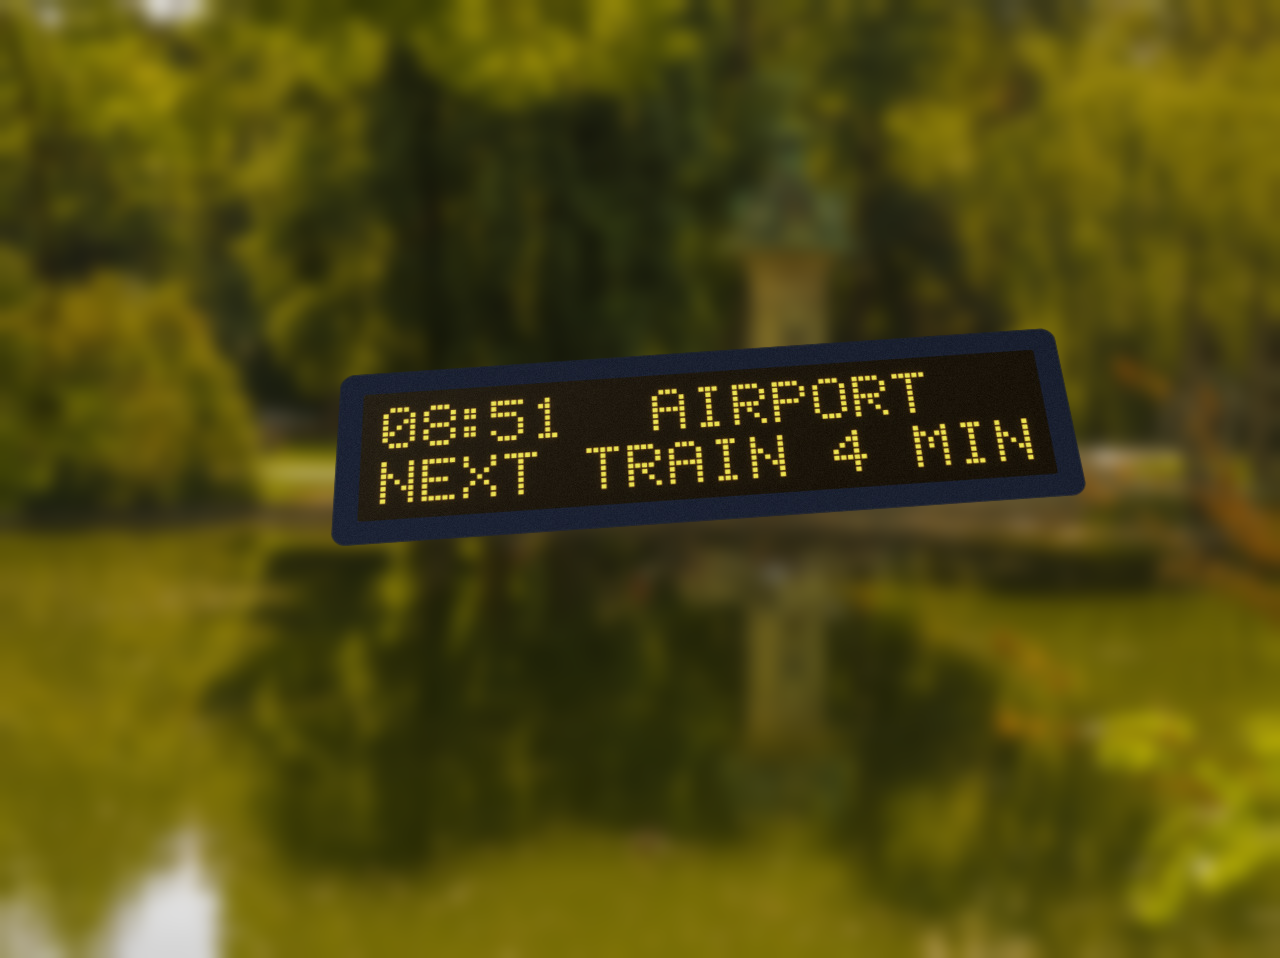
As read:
8,51
